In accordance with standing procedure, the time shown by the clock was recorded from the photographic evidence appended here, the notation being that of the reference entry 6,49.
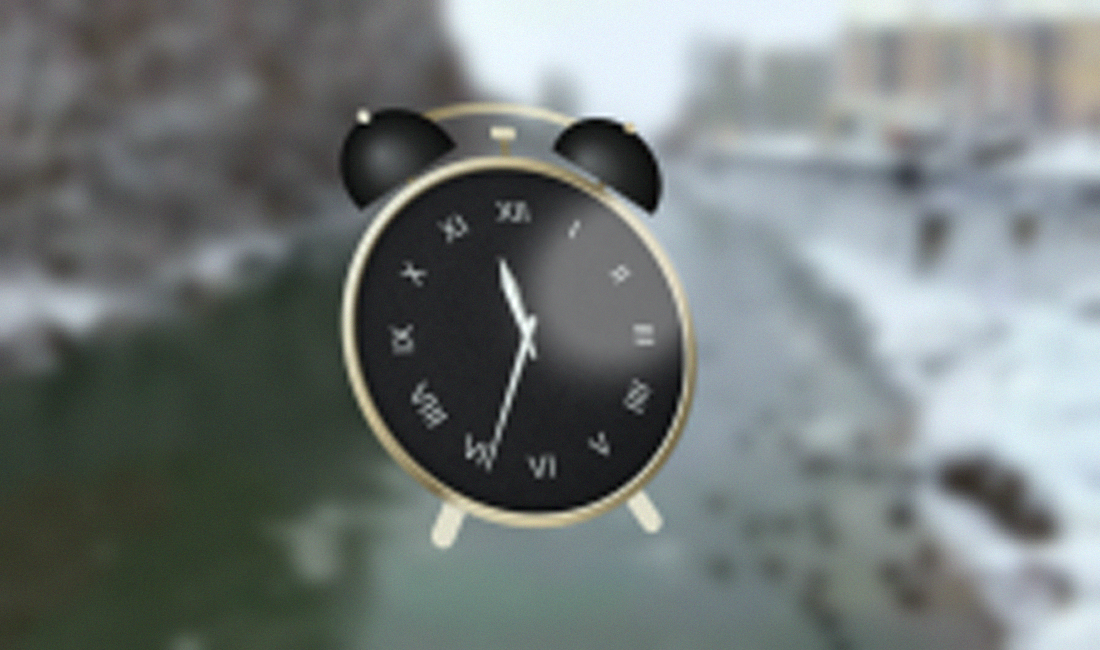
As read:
11,34
